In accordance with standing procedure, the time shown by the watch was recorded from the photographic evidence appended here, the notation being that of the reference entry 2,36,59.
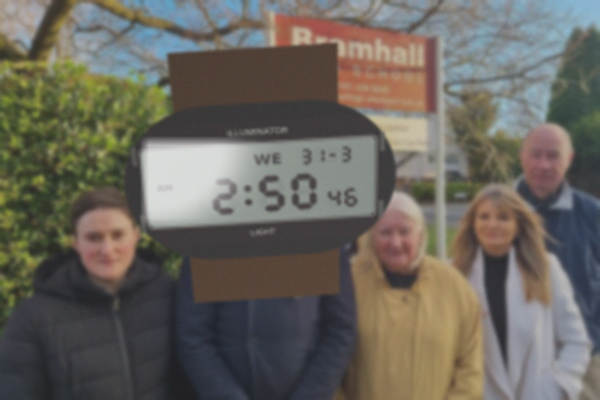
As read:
2,50,46
